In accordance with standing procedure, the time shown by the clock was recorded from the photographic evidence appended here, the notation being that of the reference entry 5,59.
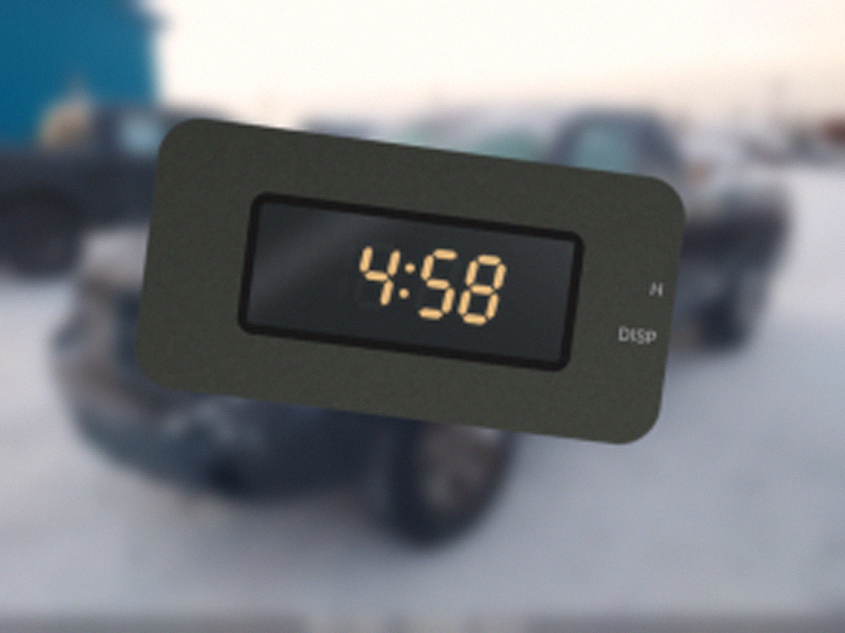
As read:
4,58
